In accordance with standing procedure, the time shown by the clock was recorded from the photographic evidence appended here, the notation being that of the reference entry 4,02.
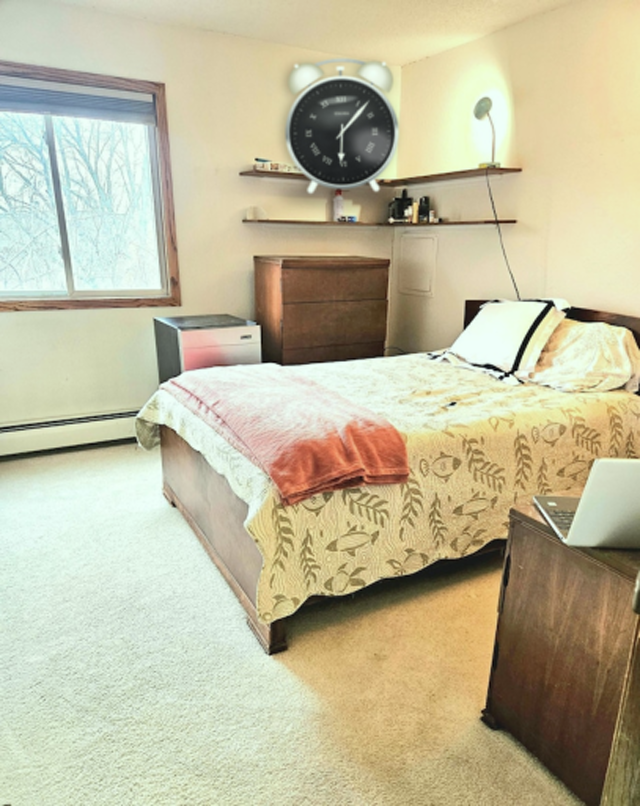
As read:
6,07
